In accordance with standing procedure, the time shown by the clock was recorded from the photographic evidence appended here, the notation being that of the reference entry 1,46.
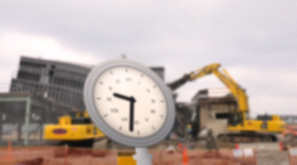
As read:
9,32
